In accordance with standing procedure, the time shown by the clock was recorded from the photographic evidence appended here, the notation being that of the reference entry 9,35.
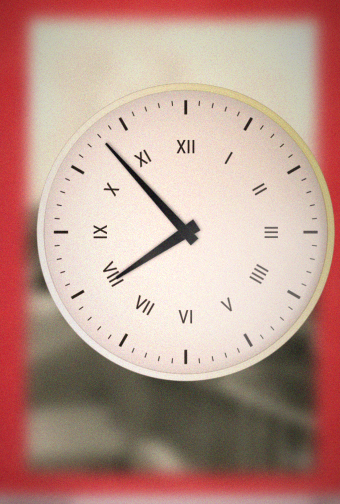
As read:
7,53
